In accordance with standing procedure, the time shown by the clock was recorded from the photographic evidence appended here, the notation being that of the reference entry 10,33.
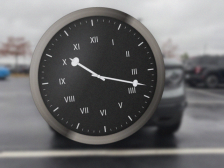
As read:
10,18
